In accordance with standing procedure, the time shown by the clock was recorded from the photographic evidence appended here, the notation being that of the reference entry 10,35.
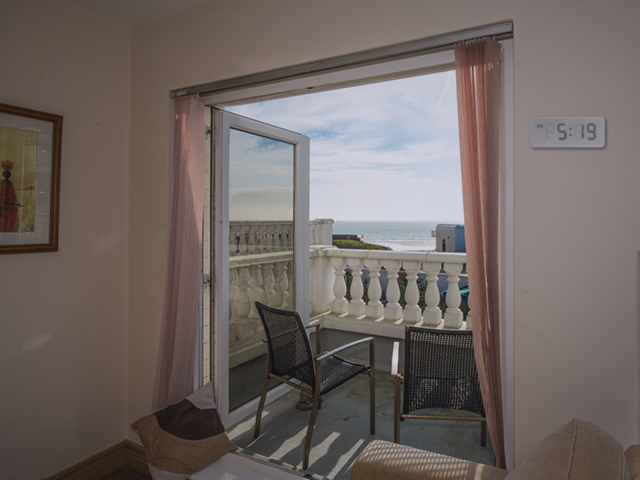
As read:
5,19
